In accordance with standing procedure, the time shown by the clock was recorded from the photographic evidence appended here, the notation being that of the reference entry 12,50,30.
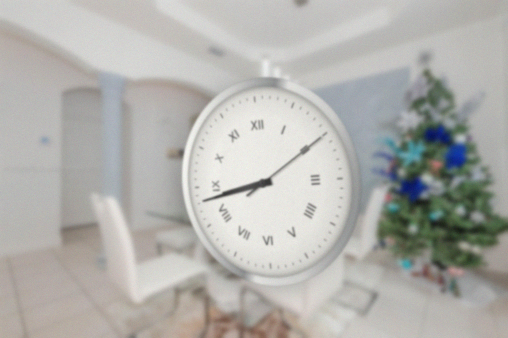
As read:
8,43,10
